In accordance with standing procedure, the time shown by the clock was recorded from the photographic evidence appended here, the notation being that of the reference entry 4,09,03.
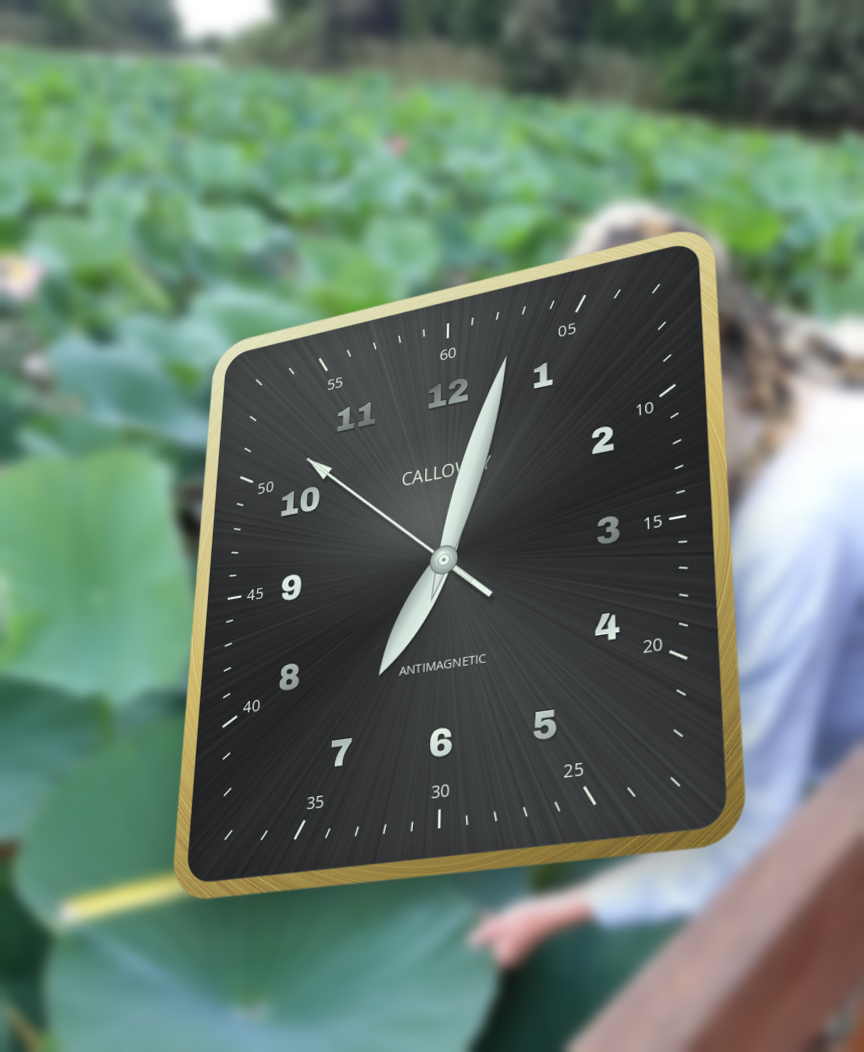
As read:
7,02,52
